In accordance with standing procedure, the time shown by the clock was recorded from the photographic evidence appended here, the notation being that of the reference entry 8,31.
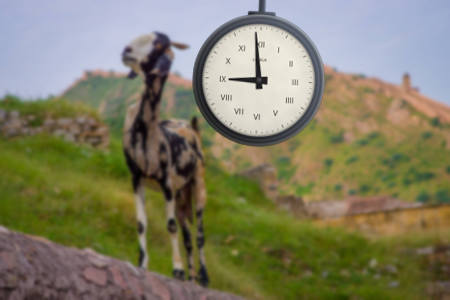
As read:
8,59
